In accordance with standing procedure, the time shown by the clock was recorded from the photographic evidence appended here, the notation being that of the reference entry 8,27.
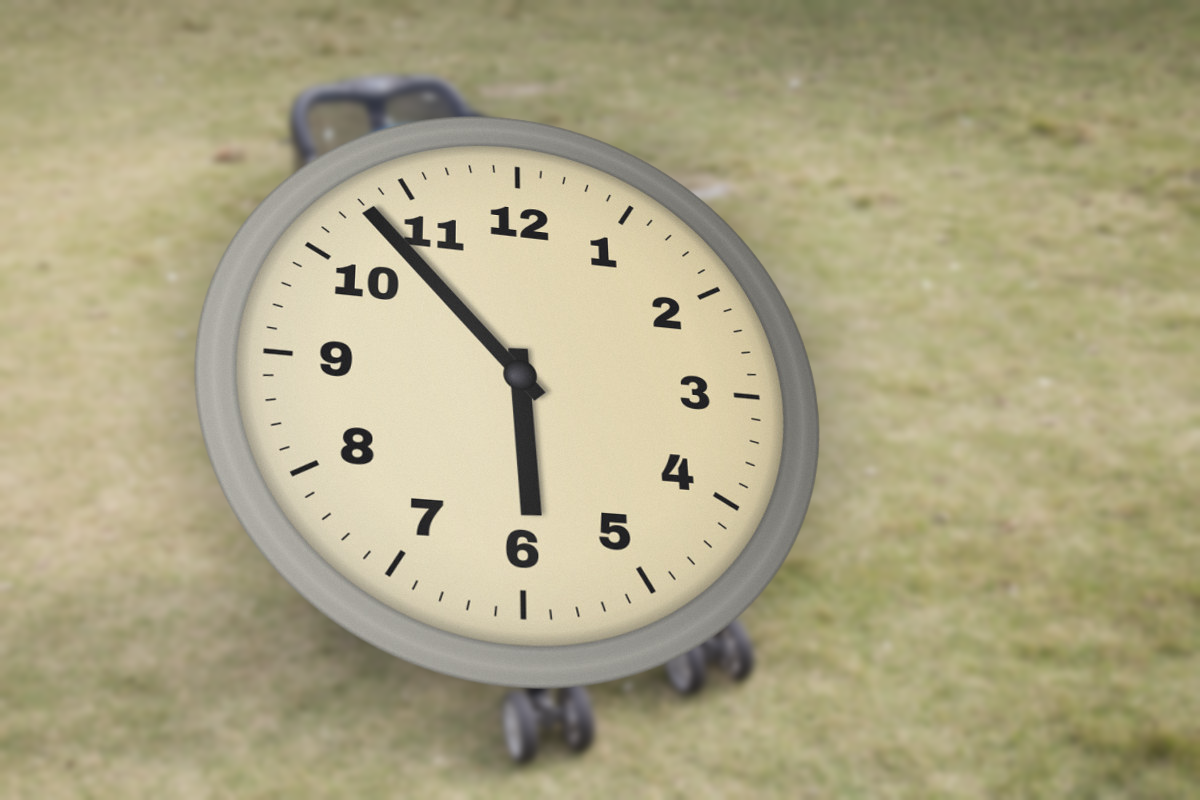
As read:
5,53
